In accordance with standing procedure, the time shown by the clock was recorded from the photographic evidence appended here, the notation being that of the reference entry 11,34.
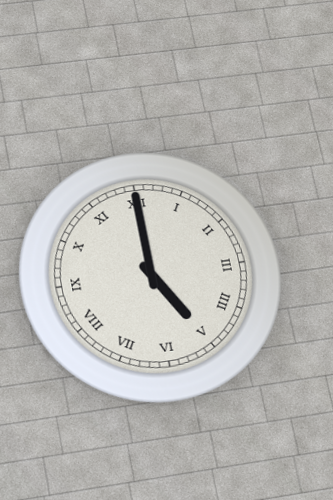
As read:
5,00
